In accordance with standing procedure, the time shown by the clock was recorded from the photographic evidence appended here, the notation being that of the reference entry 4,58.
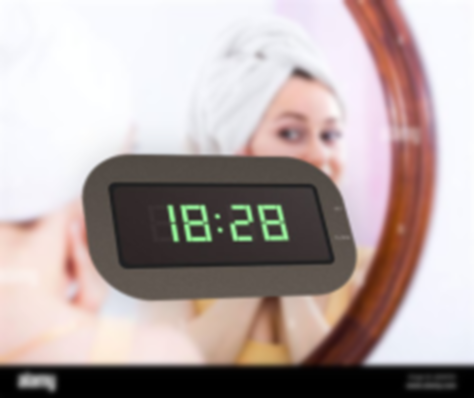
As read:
18,28
